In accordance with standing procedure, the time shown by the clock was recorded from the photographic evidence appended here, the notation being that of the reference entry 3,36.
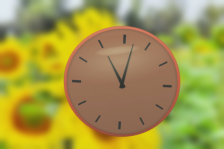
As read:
11,02
